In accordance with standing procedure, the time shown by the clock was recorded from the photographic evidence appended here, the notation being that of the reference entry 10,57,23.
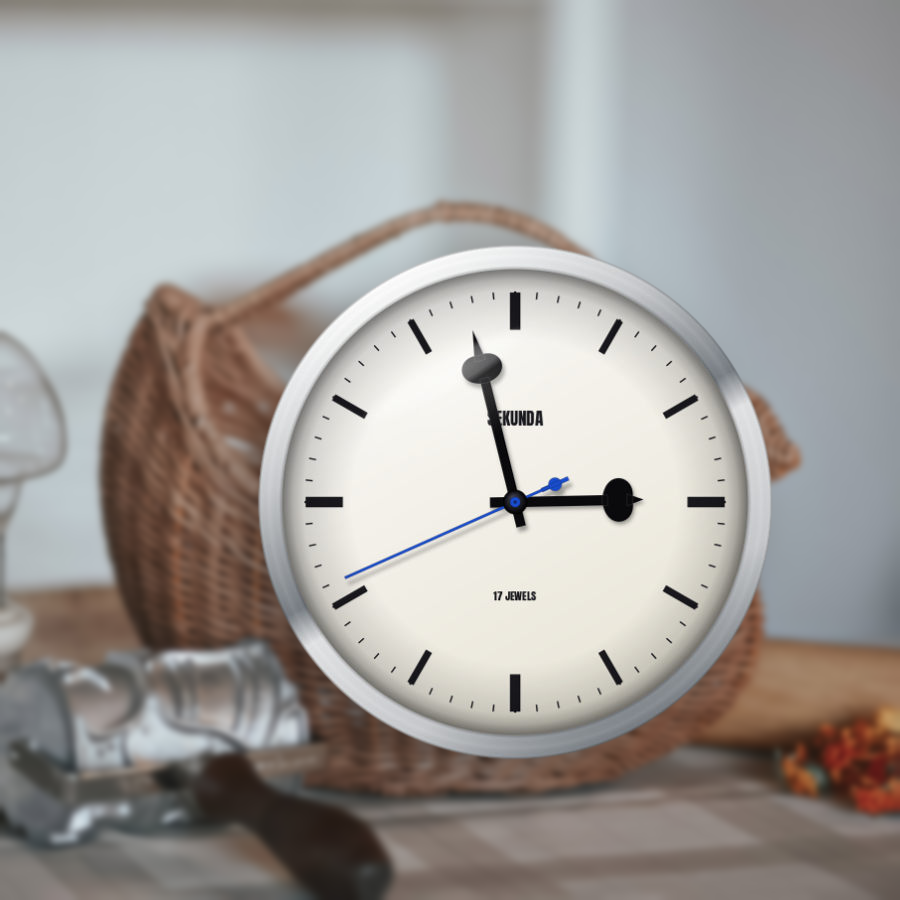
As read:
2,57,41
